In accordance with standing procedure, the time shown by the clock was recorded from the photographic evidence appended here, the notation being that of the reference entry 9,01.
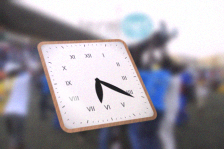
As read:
6,21
